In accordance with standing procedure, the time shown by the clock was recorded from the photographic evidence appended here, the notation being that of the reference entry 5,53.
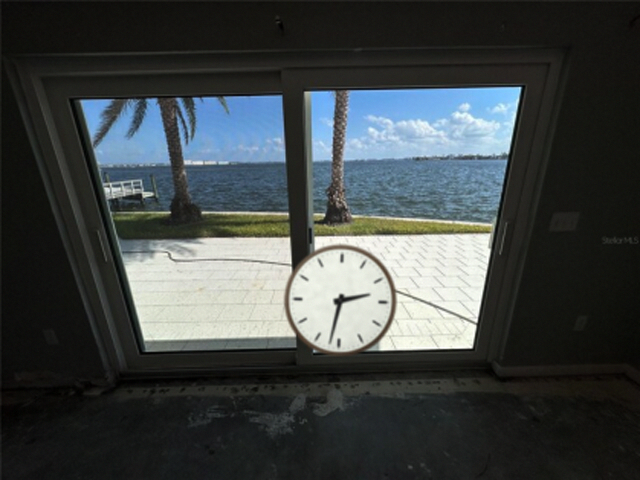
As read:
2,32
